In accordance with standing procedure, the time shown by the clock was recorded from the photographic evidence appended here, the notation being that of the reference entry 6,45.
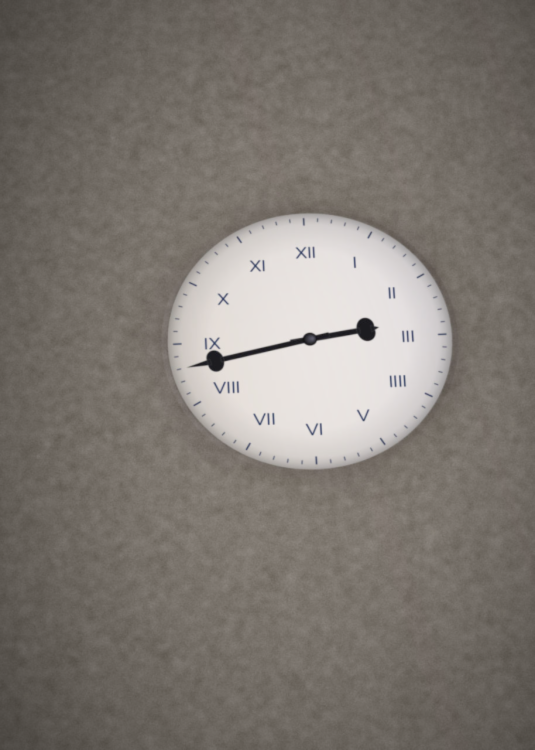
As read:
2,43
